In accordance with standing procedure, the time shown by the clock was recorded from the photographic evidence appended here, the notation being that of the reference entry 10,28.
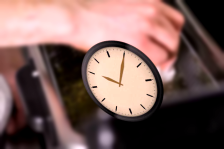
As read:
10,05
